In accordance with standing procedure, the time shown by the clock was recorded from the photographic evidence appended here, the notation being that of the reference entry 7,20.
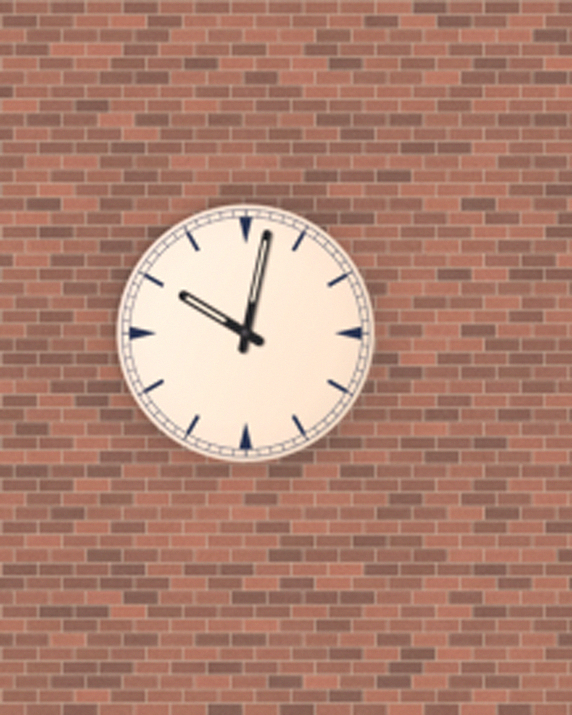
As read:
10,02
